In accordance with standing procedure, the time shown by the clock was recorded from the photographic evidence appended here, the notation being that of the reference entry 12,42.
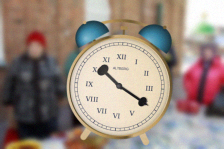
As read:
10,20
